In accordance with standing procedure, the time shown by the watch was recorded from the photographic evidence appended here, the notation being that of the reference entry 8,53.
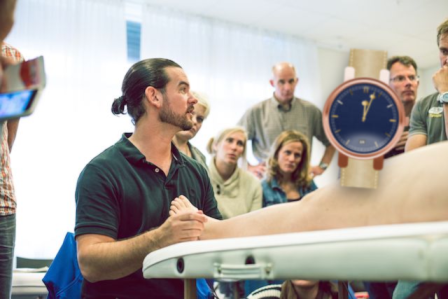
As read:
12,03
